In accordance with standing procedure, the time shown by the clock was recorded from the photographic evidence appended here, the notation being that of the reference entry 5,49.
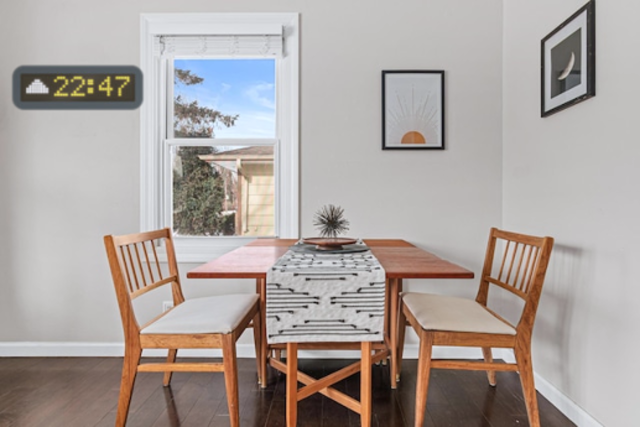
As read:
22,47
